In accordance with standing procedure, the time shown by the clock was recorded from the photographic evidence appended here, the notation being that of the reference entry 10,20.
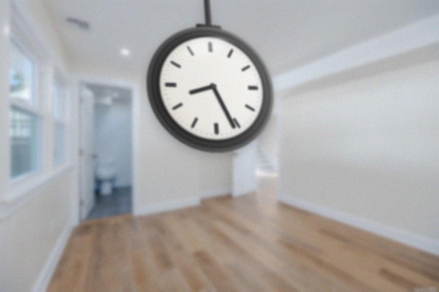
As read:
8,26
